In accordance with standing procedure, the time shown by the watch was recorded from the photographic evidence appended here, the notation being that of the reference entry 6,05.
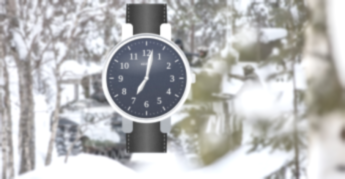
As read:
7,02
